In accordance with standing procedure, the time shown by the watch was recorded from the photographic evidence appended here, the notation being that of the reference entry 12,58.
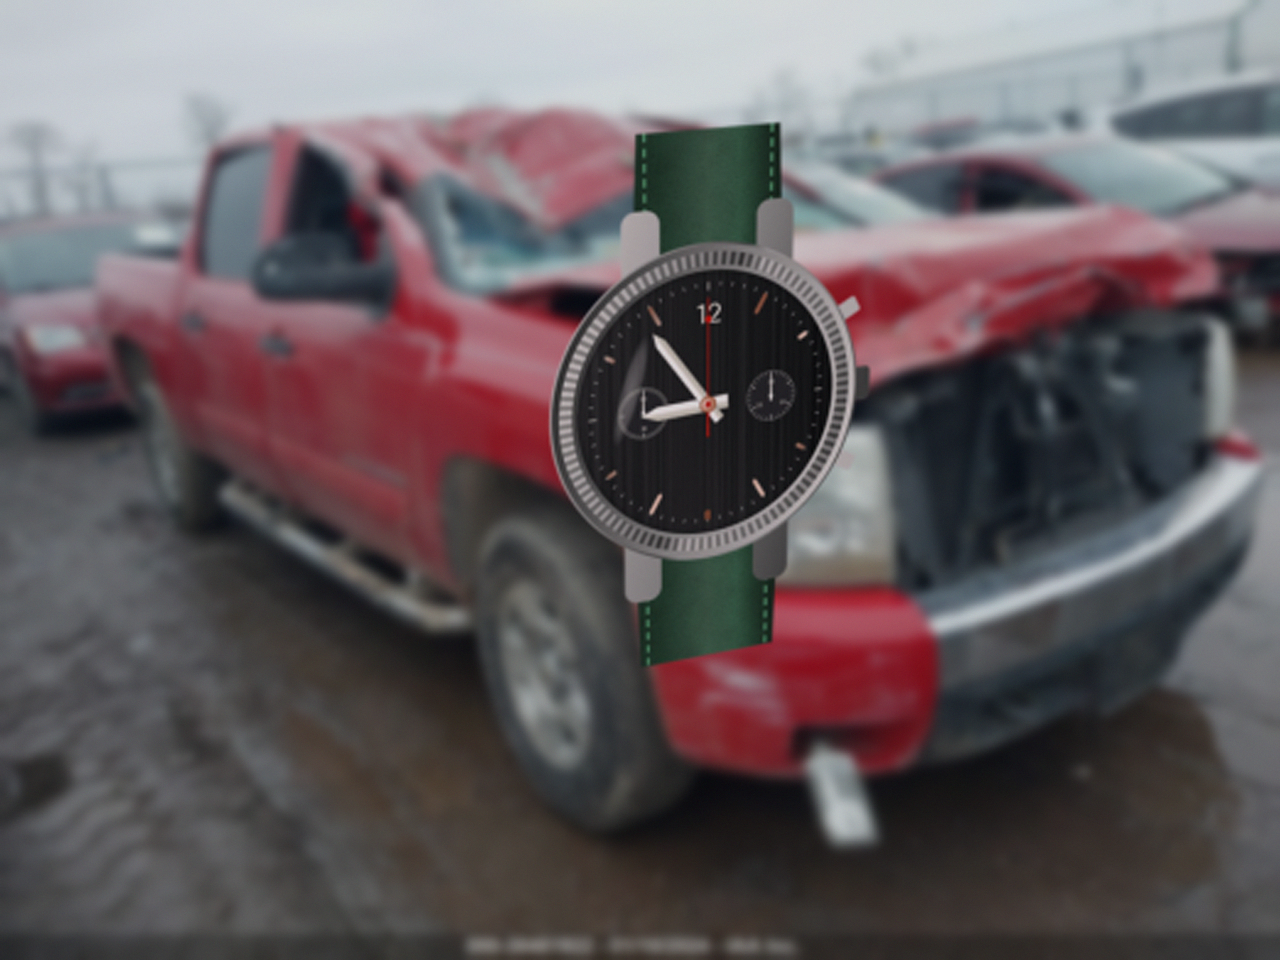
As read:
8,54
